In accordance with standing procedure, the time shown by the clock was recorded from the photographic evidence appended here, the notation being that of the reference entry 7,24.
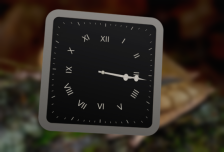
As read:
3,16
